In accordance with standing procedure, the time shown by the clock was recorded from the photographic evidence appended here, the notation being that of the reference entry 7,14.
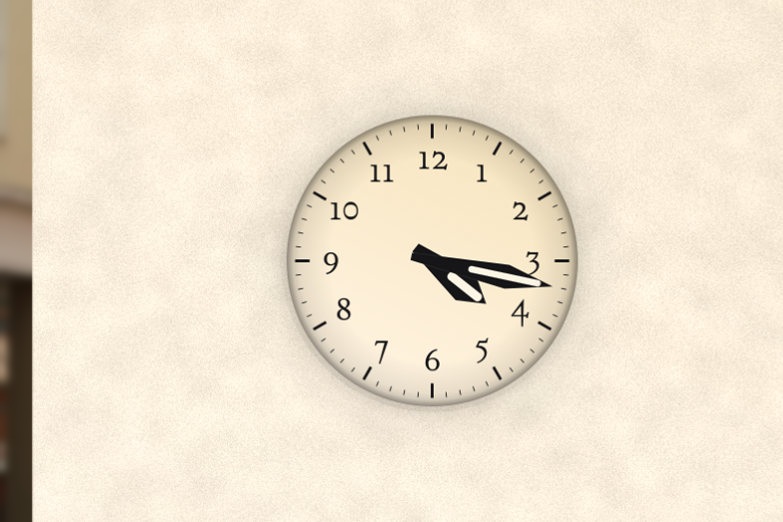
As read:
4,17
